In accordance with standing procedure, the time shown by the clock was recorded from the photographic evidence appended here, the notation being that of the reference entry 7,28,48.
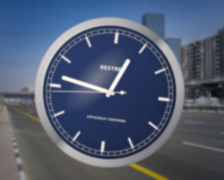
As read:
12,46,44
